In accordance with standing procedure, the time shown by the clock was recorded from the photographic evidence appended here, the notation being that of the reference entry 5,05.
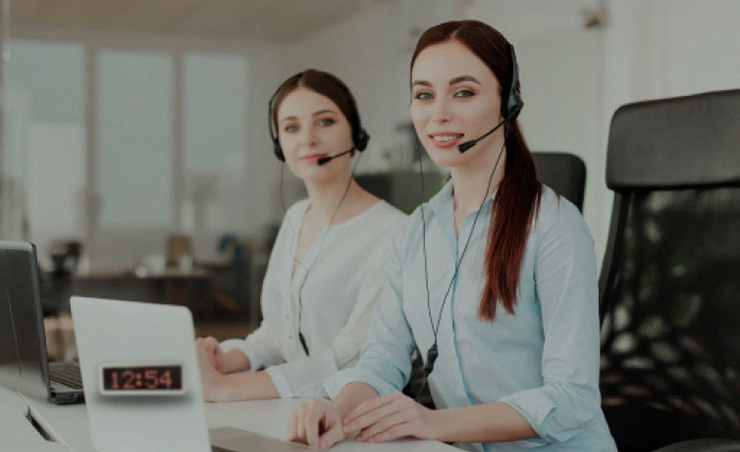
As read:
12,54
